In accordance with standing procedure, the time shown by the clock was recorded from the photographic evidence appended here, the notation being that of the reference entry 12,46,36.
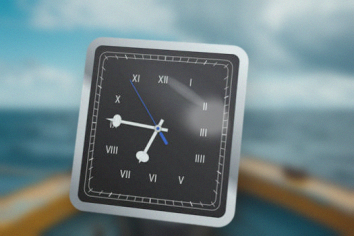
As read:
6,45,54
